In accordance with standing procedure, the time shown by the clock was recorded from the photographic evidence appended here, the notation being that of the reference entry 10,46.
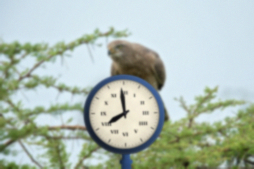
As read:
7,59
